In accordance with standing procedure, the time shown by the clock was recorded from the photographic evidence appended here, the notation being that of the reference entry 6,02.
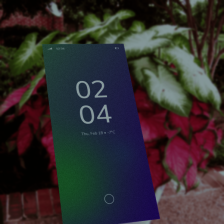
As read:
2,04
